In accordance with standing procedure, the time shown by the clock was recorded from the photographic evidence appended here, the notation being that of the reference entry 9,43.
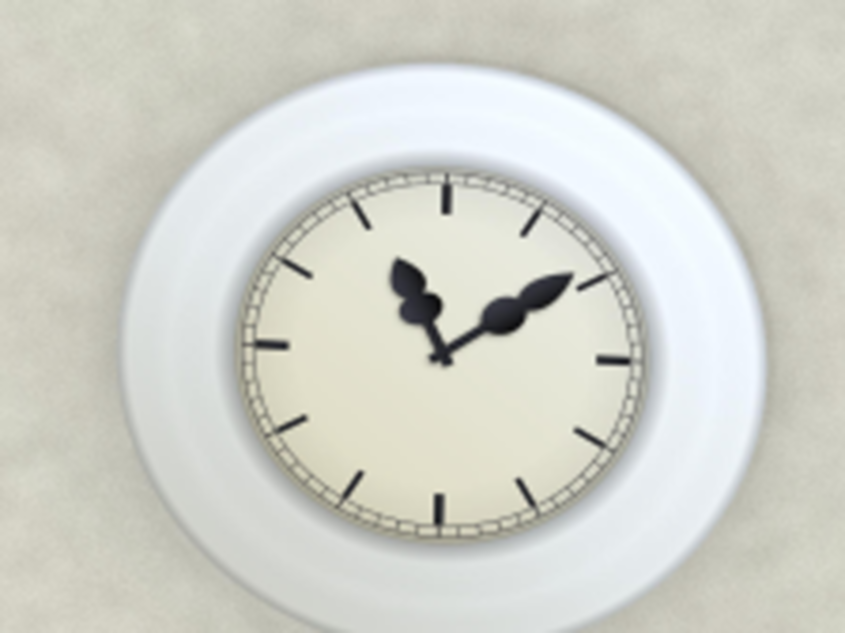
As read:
11,09
